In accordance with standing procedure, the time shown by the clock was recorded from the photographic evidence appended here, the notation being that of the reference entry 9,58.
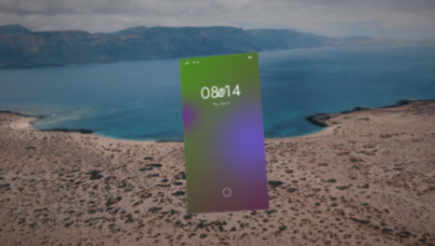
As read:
8,14
